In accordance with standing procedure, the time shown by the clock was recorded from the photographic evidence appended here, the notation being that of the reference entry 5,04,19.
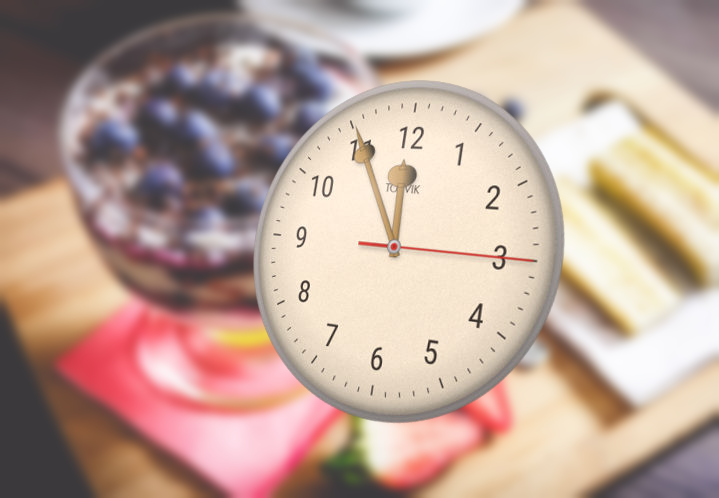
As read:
11,55,15
